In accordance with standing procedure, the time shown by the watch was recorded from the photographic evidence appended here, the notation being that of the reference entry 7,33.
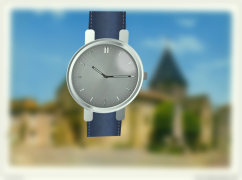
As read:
10,15
